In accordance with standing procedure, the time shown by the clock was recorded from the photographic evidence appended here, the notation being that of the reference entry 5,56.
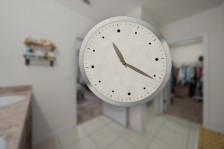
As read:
11,21
